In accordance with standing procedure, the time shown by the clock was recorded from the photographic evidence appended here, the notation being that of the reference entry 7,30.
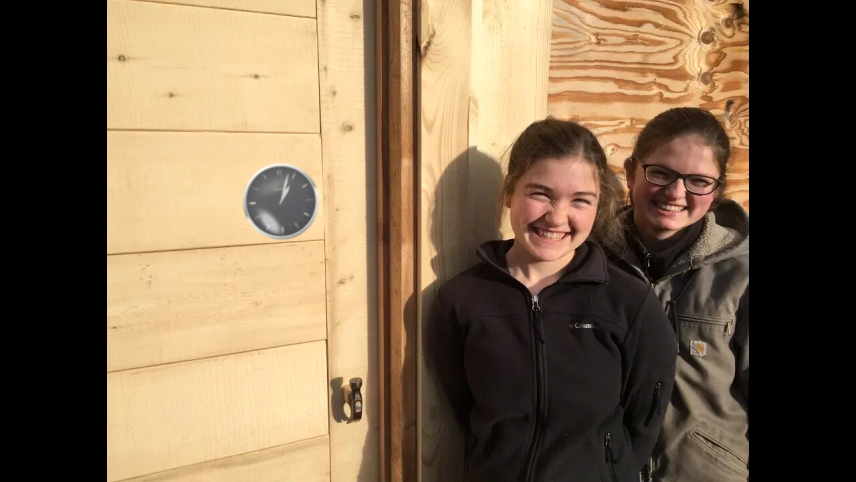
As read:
1,03
